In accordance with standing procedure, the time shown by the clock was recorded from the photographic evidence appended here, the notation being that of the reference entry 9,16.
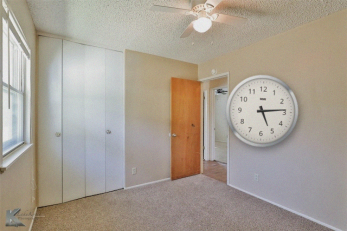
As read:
5,14
